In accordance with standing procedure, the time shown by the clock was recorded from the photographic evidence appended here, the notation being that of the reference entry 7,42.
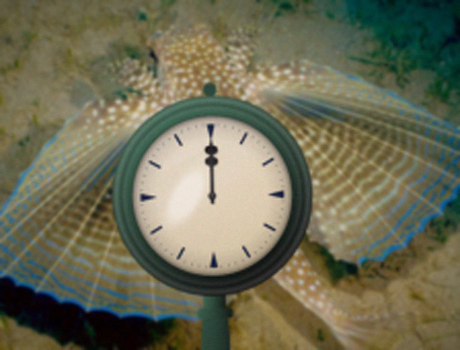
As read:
12,00
